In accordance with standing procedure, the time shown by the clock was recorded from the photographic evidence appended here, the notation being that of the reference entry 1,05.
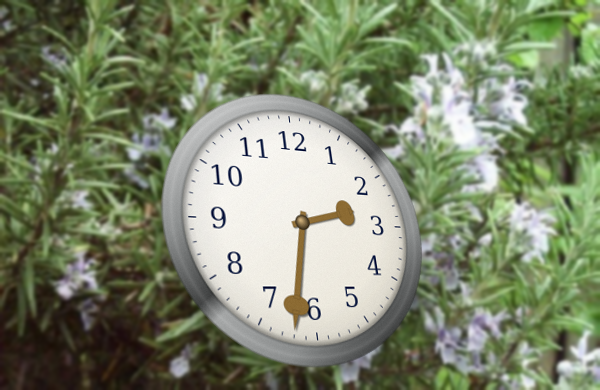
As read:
2,32
